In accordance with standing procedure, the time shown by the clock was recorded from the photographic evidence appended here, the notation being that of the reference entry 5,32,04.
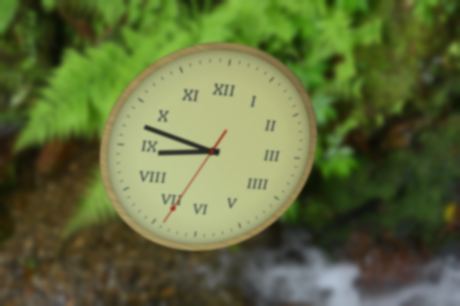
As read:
8,47,34
